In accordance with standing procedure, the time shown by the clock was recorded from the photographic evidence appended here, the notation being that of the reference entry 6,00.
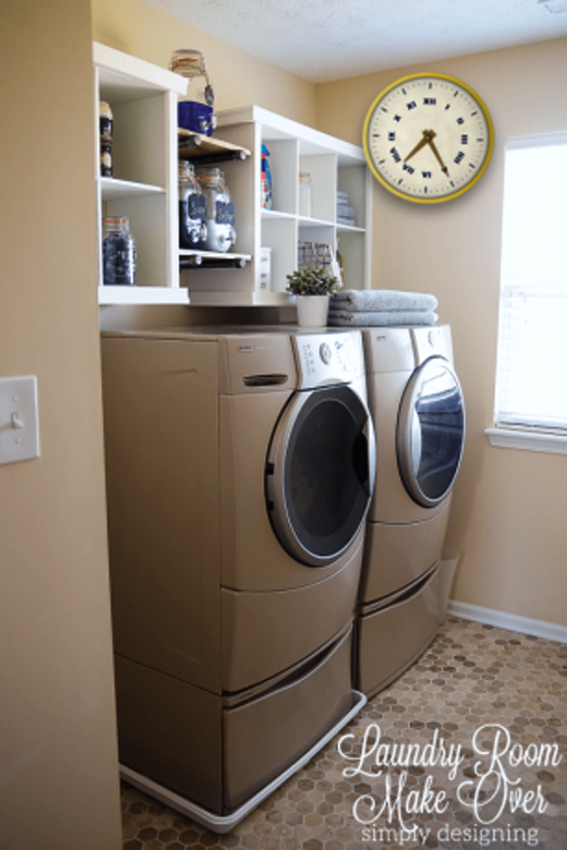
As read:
7,25
